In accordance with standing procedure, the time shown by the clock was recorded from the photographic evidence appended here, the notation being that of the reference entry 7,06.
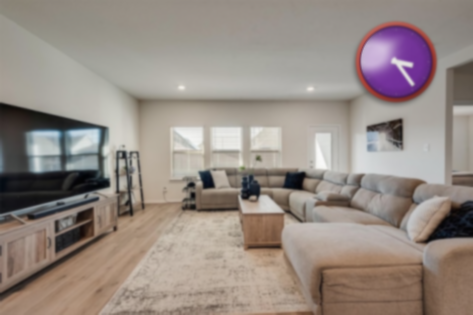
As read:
3,24
